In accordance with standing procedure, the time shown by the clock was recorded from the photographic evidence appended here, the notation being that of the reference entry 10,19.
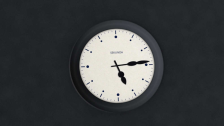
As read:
5,14
